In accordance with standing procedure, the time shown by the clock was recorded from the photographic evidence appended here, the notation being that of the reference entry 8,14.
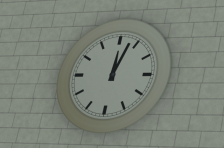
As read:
12,03
